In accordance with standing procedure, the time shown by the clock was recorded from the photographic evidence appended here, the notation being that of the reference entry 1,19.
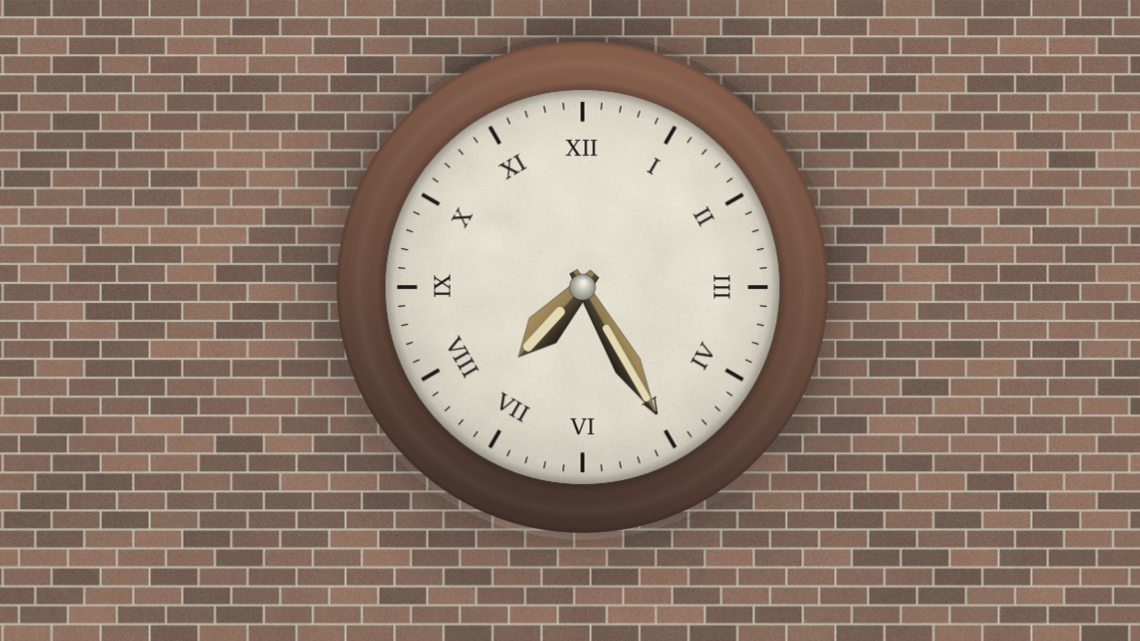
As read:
7,25
